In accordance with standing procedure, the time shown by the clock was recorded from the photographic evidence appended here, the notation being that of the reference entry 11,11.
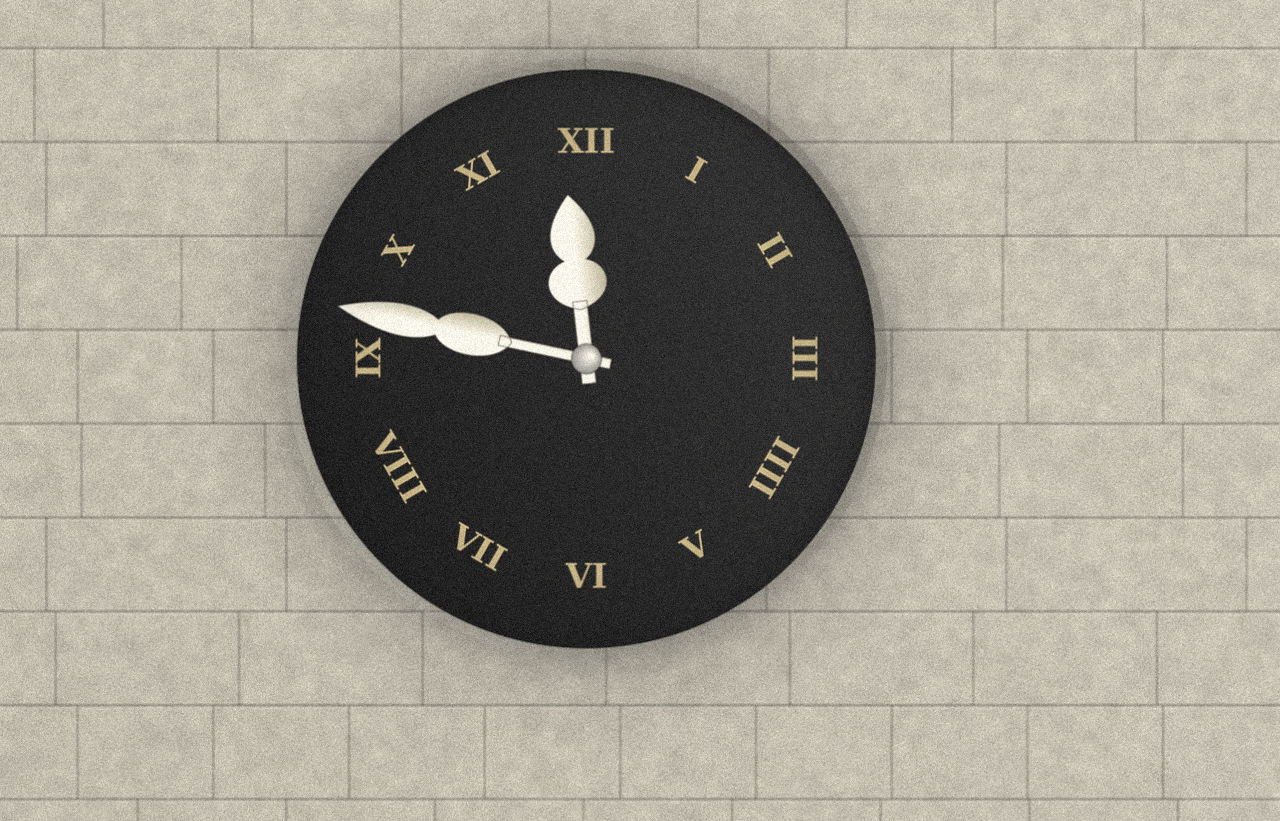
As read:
11,47
